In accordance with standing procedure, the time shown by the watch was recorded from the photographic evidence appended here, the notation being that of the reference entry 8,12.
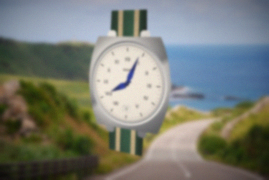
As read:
8,04
